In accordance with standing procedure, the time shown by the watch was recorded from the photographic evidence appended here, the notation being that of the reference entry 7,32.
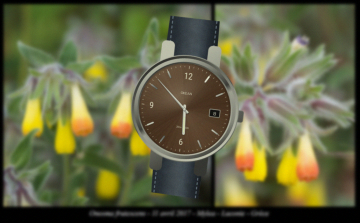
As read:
5,52
